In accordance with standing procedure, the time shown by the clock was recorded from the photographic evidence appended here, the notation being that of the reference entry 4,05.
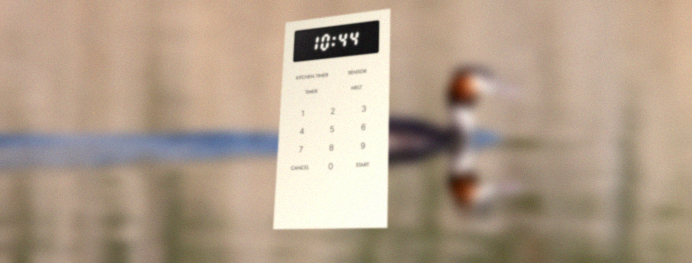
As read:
10,44
